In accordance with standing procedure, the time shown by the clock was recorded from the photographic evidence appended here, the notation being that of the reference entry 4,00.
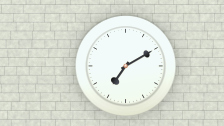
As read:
7,10
